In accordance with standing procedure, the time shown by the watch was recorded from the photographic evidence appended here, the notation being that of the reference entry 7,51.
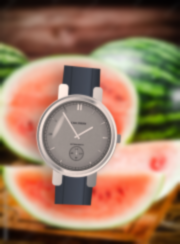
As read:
1,54
